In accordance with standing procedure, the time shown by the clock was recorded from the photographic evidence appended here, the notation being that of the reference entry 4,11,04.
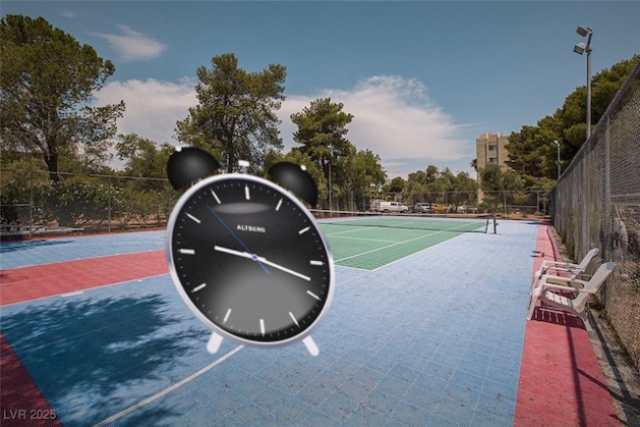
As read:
9,17,53
